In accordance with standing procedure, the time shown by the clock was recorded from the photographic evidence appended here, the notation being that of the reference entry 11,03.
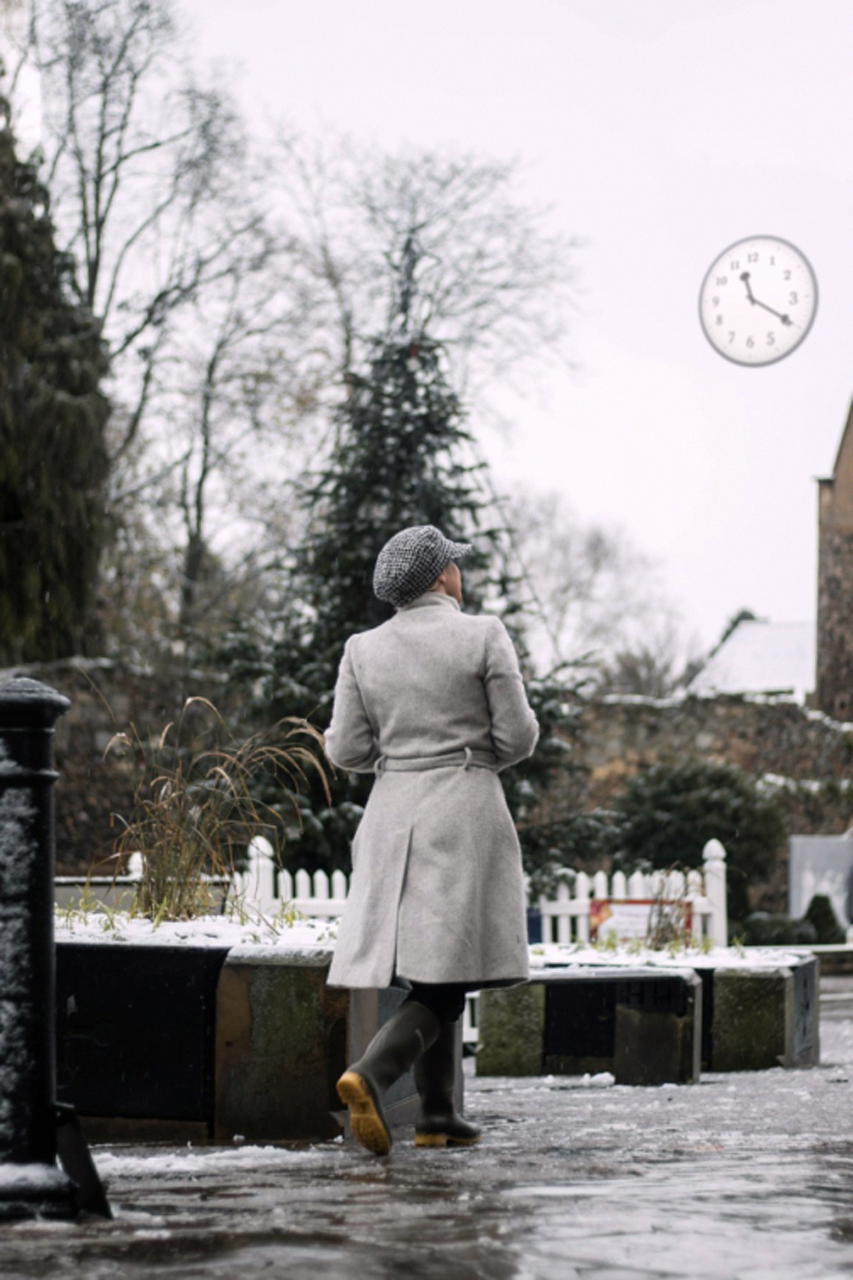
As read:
11,20
